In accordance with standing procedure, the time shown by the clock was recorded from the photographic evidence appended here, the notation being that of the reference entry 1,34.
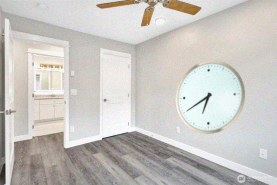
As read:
6,40
